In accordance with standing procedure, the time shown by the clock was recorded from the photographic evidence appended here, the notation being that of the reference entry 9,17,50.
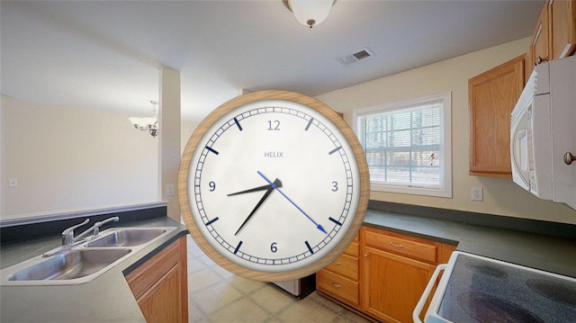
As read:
8,36,22
